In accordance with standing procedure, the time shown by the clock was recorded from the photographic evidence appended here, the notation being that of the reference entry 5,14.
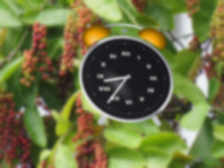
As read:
8,36
